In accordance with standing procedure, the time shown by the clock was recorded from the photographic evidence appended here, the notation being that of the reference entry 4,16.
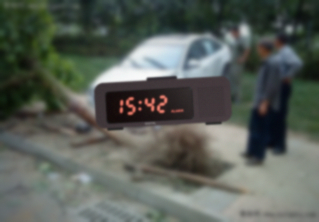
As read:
15,42
